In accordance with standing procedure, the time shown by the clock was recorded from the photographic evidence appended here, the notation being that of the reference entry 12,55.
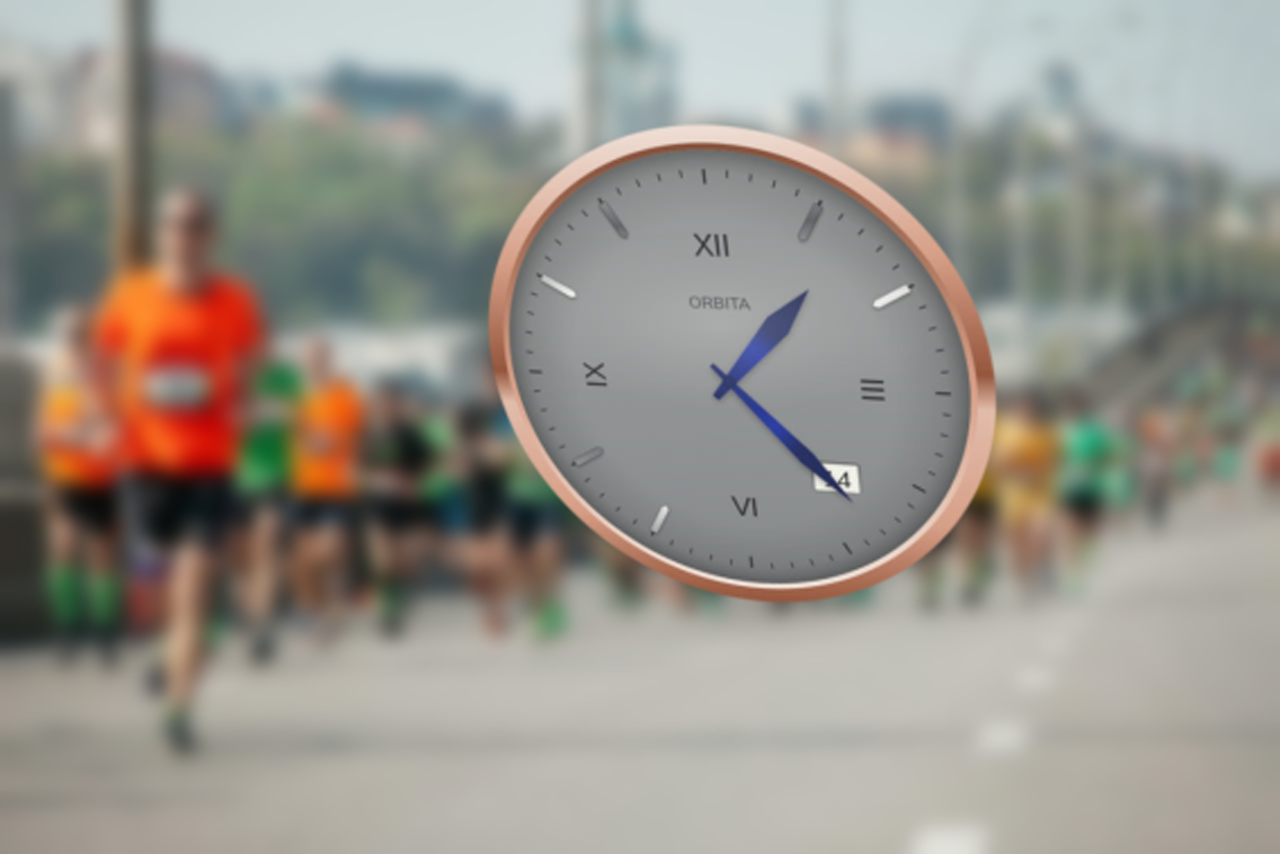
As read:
1,23
